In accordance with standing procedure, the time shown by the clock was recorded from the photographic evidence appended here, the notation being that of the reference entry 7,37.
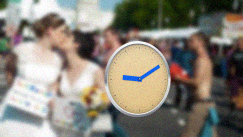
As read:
9,10
